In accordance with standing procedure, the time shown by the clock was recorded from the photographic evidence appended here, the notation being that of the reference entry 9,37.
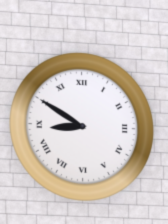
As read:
8,50
